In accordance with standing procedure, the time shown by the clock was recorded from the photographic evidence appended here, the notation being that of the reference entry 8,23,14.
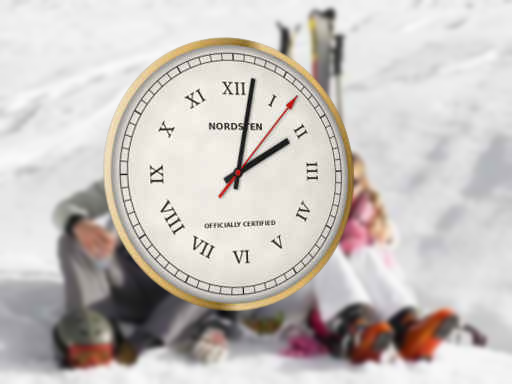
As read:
2,02,07
